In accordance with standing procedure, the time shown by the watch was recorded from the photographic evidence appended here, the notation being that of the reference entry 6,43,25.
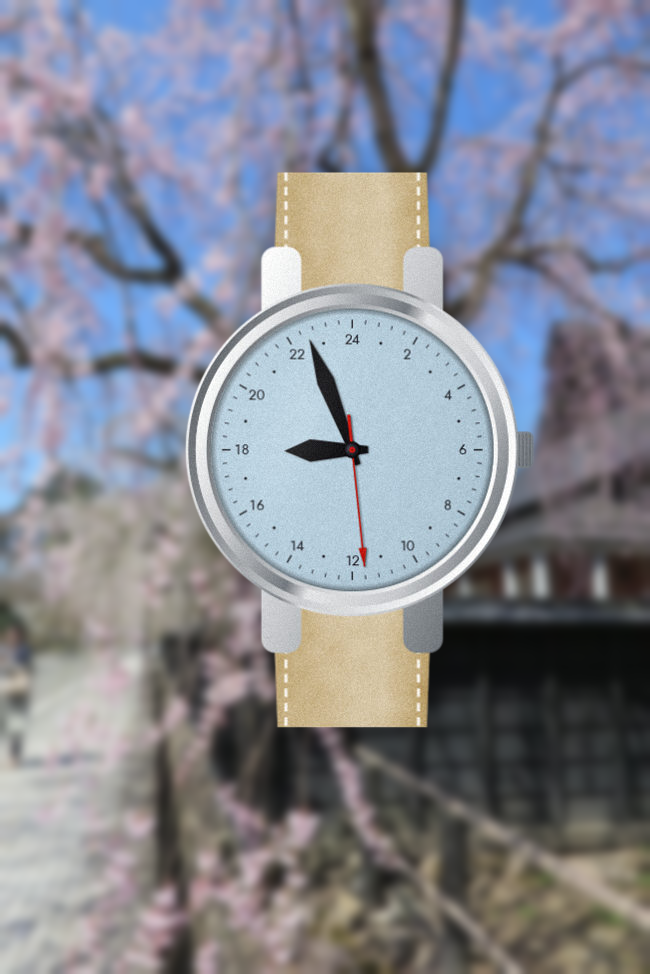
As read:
17,56,29
